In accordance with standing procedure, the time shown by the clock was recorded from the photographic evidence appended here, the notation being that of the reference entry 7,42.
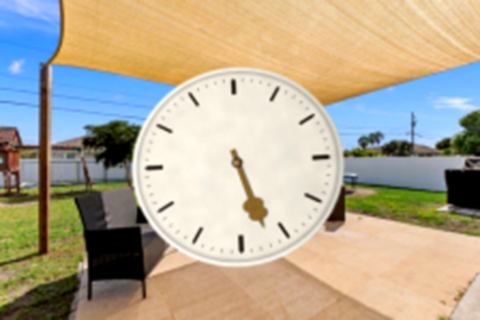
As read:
5,27
